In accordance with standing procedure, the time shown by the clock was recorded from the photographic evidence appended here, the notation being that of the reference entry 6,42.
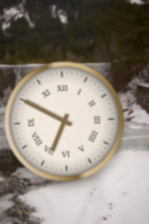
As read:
6,50
